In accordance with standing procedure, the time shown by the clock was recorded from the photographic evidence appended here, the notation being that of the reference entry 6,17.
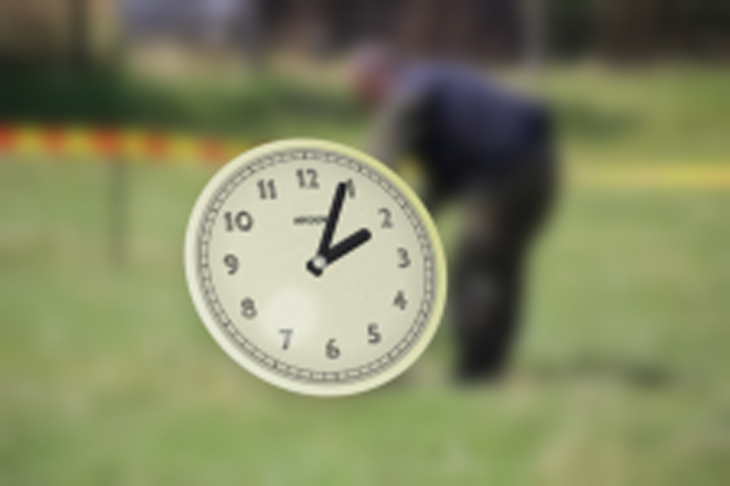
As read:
2,04
